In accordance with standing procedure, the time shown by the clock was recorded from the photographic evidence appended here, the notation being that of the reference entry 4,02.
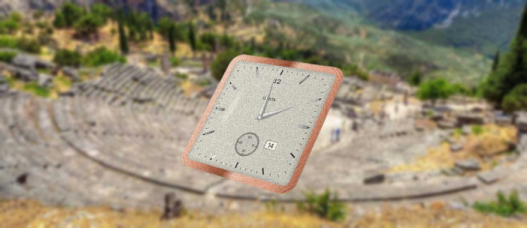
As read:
1,59
